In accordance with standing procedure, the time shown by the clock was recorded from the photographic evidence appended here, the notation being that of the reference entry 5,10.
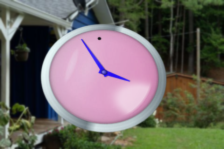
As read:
3,56
